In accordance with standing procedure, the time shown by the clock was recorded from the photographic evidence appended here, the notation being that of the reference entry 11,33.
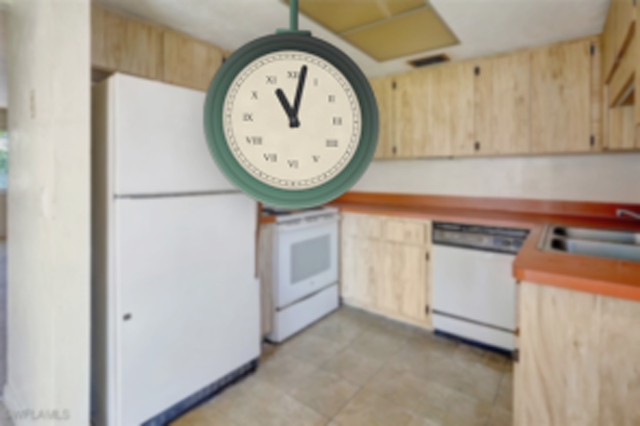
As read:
11,02
